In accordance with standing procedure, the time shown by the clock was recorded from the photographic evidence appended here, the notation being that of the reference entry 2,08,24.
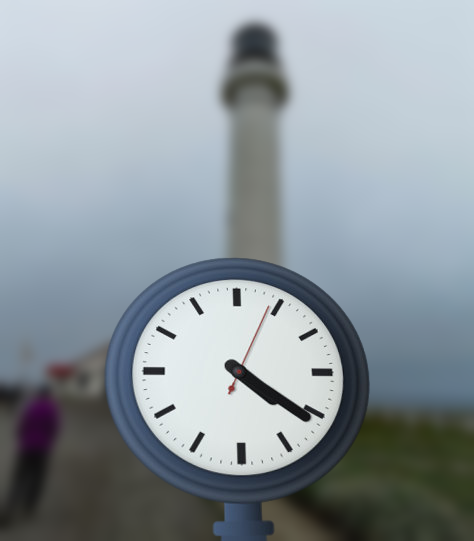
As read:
4,21,04
